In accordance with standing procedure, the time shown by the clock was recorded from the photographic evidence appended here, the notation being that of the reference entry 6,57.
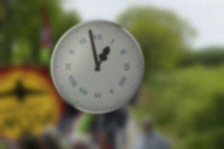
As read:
12,58
